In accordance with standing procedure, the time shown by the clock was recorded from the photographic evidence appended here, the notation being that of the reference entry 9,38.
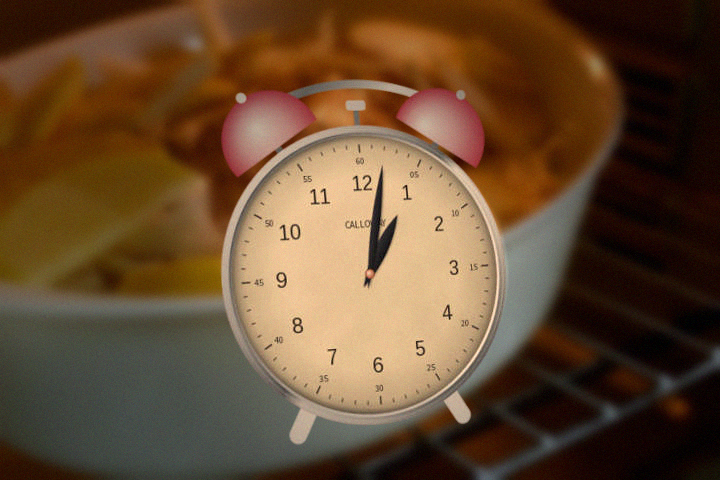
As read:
1,02
